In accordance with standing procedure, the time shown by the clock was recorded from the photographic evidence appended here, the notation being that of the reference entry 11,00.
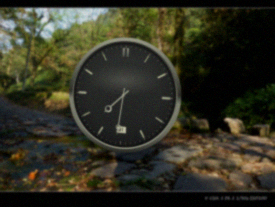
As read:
7,31
